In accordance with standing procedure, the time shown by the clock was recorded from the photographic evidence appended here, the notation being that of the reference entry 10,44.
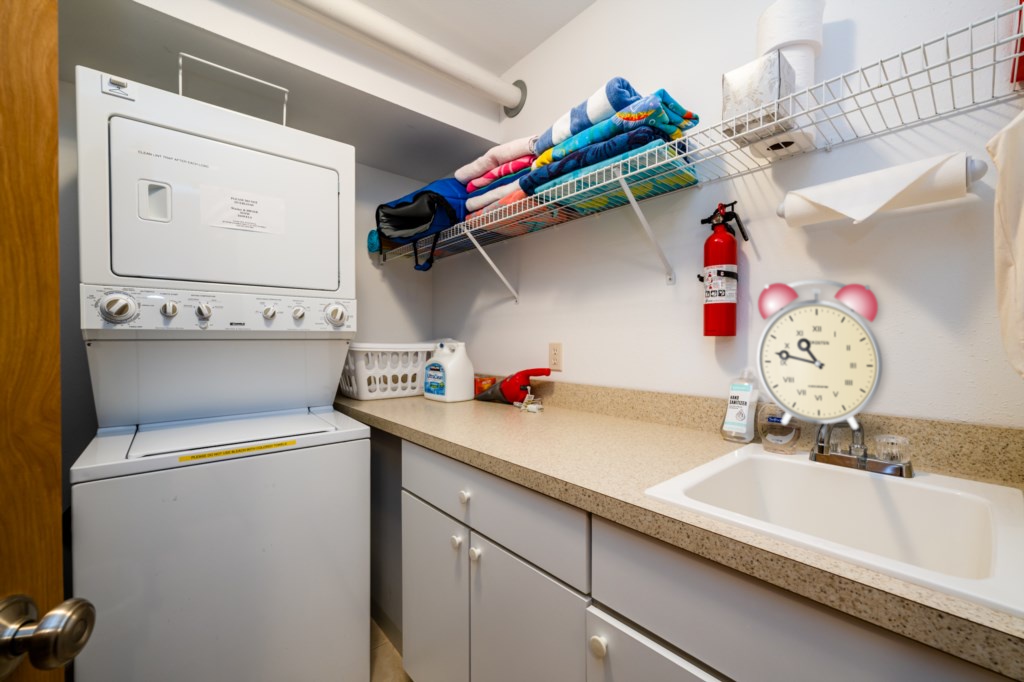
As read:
10,47
